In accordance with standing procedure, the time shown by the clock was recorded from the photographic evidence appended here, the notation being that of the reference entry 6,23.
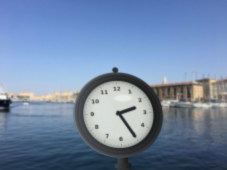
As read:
2,25
